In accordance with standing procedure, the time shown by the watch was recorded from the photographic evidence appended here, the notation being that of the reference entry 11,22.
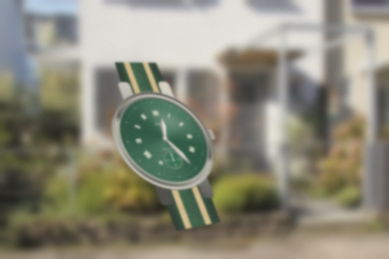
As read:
12,25
